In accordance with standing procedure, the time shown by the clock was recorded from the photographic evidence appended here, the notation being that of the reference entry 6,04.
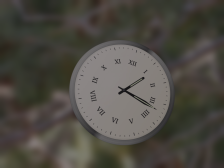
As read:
1,17
